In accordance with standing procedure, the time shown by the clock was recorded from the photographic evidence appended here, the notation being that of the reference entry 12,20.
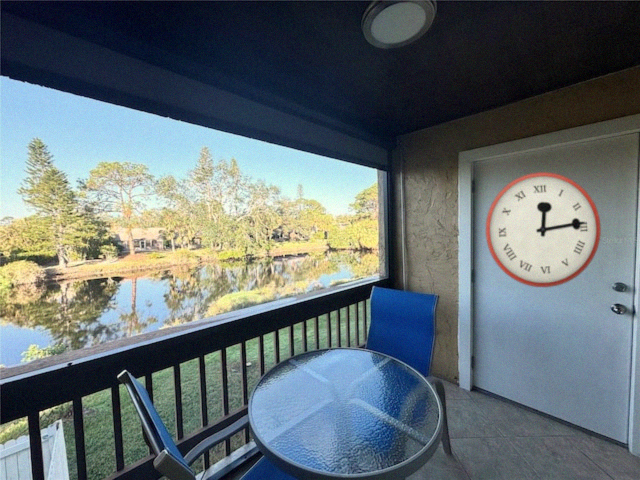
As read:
12,14
